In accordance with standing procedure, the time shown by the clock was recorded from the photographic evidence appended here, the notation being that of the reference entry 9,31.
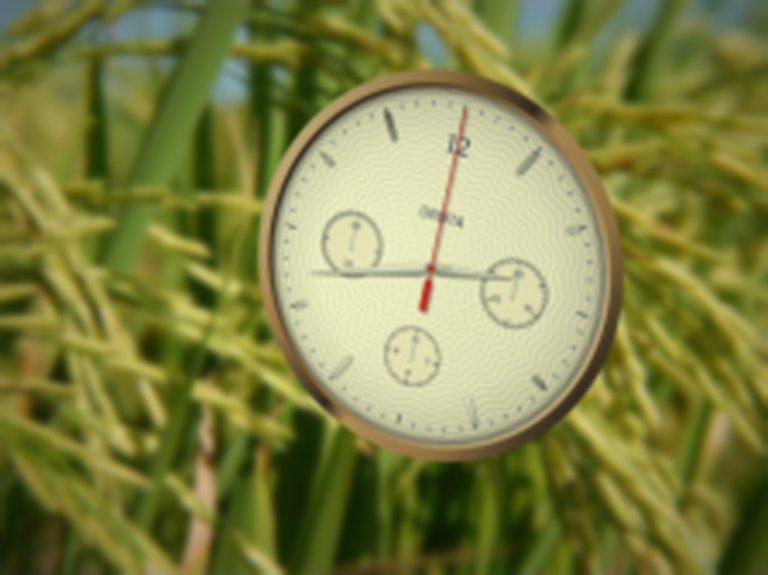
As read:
2,42
